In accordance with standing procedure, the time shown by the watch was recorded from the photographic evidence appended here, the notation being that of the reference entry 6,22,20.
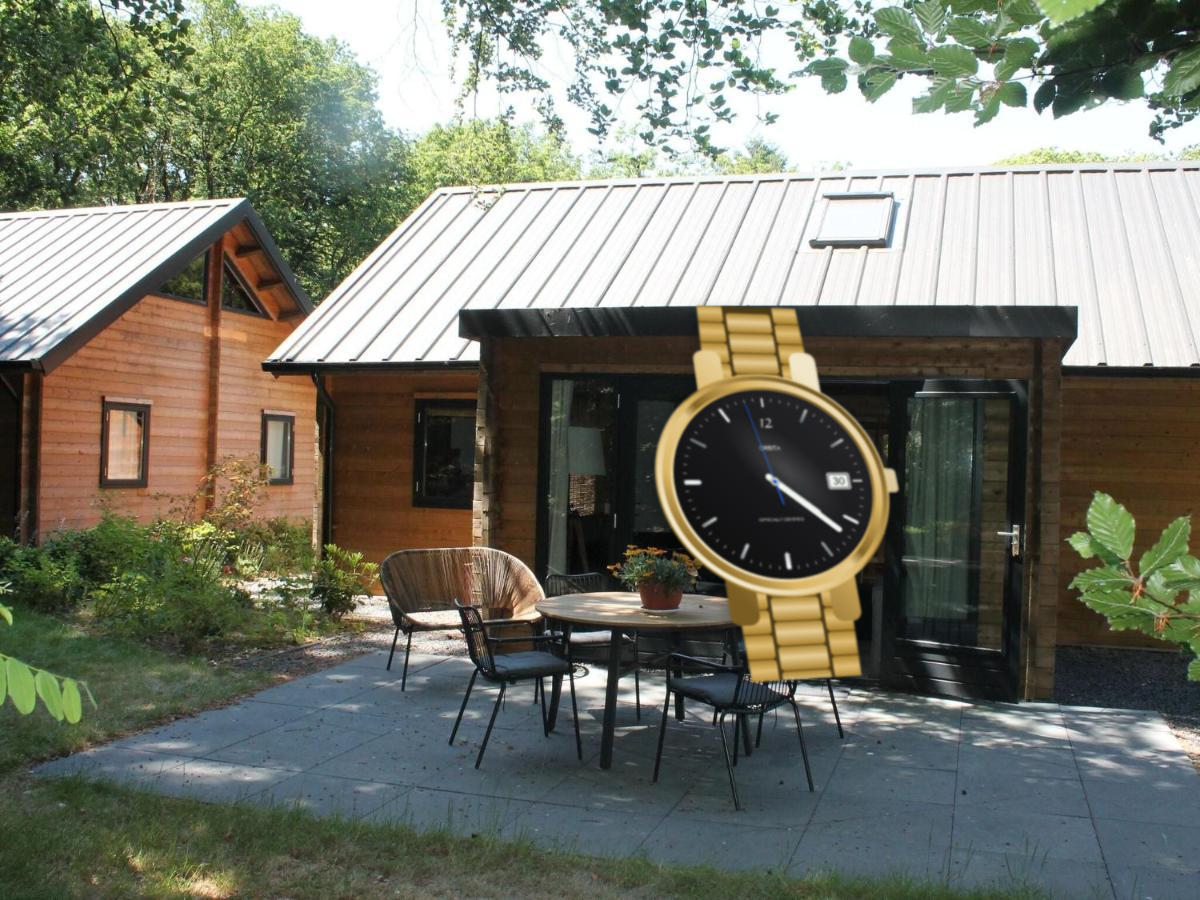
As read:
4,21,58
